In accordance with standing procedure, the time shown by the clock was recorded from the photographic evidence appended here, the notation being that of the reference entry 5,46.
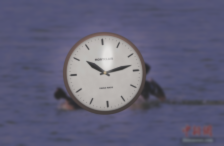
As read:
10,13
